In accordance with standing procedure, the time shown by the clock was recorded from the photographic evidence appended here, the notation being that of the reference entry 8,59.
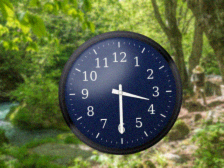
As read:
3,30
